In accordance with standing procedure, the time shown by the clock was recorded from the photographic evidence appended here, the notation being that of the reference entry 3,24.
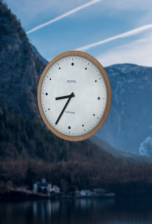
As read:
8,35
